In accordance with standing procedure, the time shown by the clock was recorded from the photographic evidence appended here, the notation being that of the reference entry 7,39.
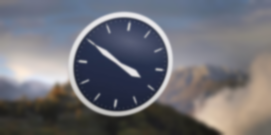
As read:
3,50
